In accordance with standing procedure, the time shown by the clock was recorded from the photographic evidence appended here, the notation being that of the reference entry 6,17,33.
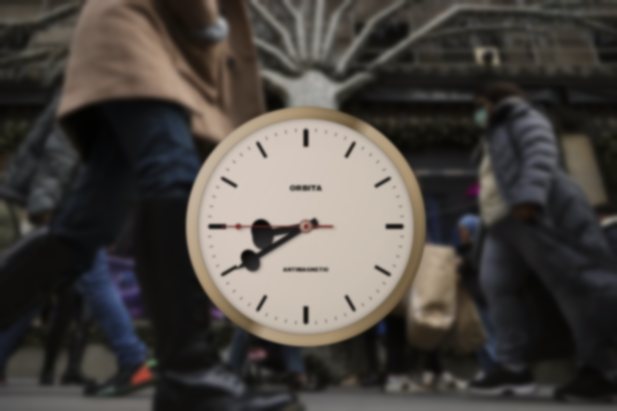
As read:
8,39,45
